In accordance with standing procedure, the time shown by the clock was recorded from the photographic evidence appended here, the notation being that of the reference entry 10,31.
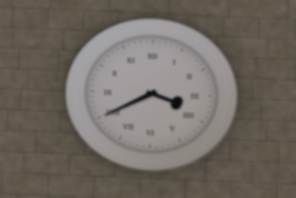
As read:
3,40
